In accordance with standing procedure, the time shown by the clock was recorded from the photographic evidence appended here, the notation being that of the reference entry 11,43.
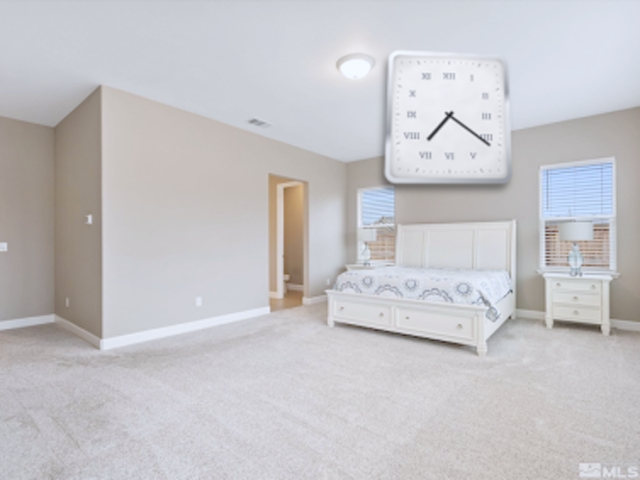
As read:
7,21
